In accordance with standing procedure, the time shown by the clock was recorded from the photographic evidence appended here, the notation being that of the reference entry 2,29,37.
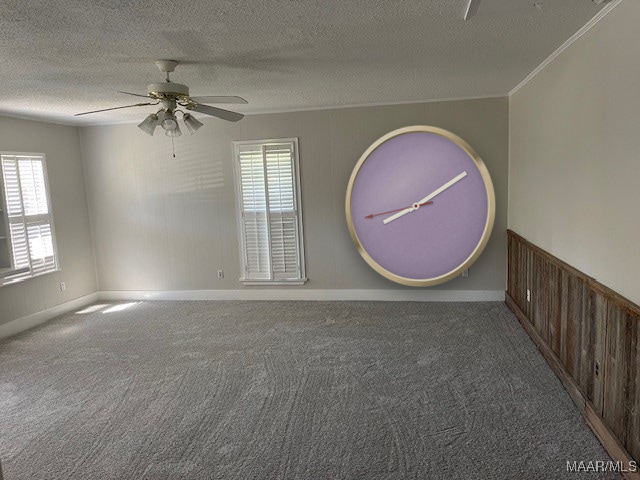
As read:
8,09,43
